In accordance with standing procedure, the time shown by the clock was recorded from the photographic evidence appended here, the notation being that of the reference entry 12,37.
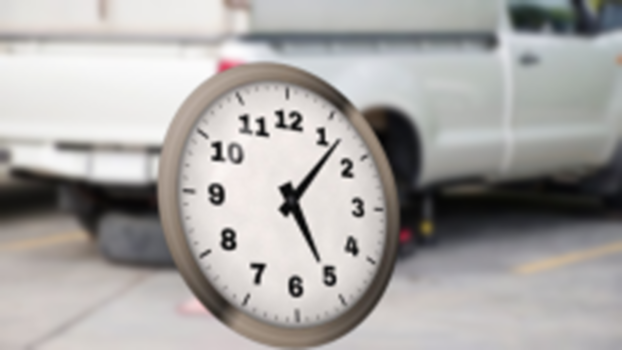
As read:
5,07
